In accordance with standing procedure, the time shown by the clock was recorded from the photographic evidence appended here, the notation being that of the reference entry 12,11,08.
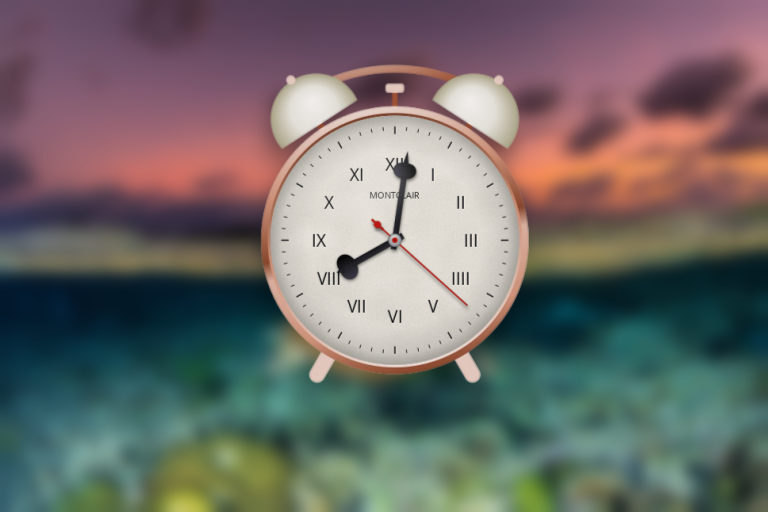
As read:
8,01,22
